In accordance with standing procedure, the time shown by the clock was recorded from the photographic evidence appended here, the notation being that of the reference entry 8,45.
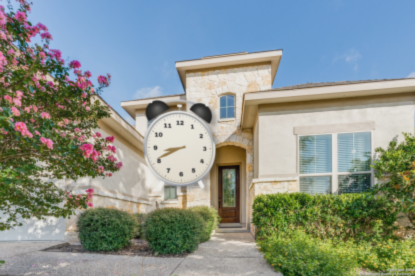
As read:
8,41
